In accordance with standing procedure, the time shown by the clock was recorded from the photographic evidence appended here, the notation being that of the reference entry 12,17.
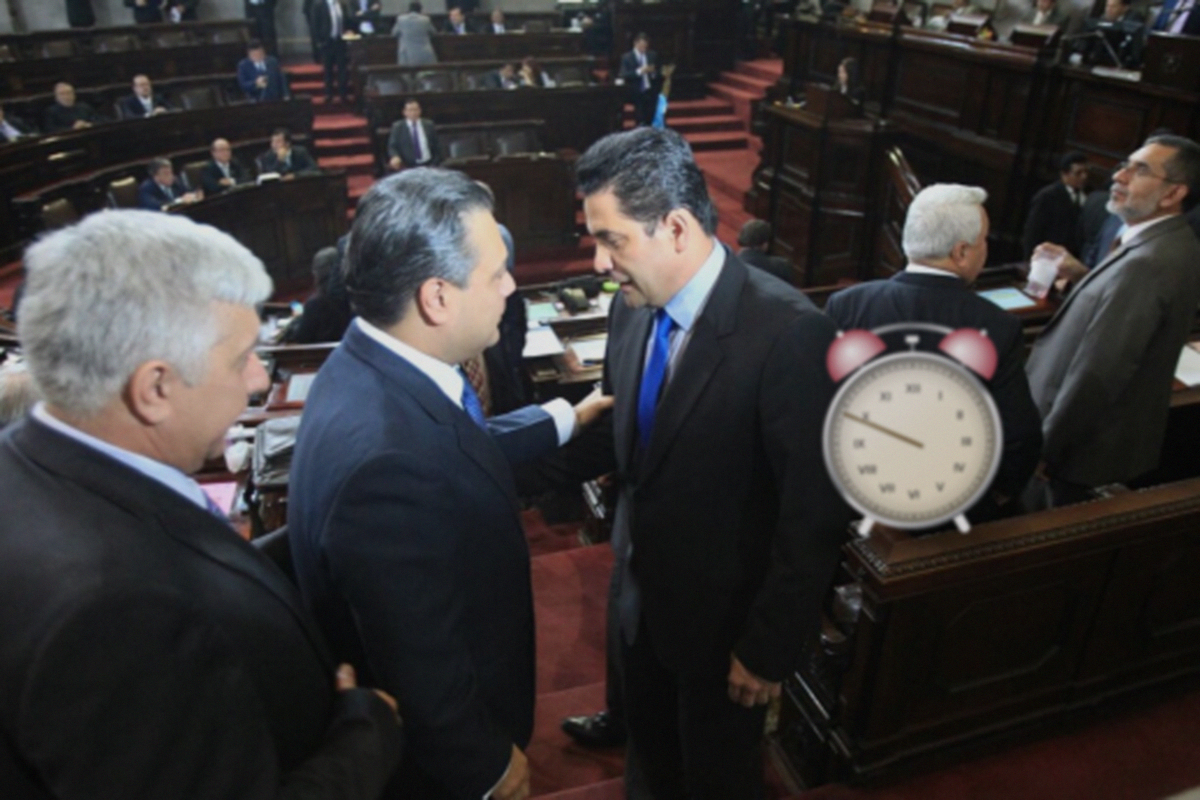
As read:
9,49
